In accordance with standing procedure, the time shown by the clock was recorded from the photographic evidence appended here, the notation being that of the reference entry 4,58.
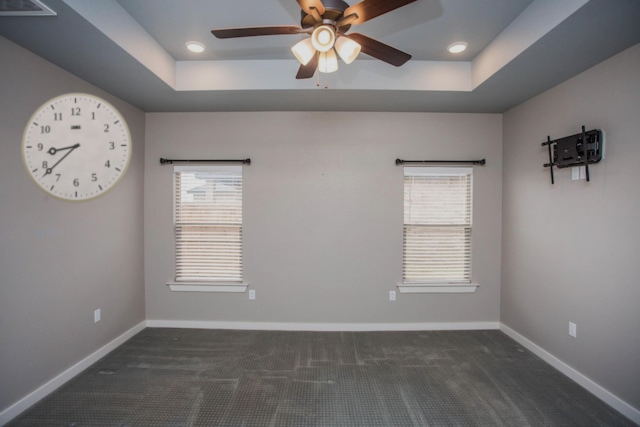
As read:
8,38
